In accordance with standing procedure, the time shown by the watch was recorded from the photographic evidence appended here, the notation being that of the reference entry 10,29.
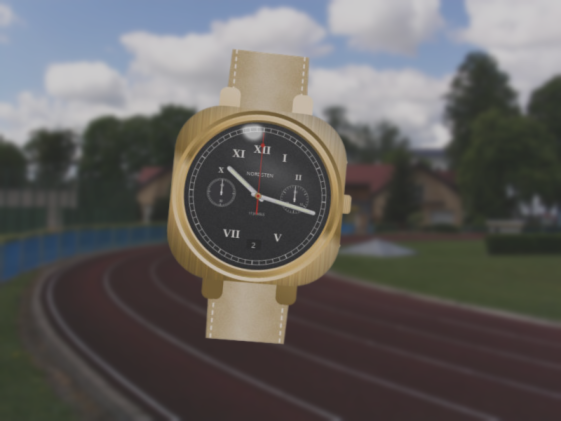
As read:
10,17
